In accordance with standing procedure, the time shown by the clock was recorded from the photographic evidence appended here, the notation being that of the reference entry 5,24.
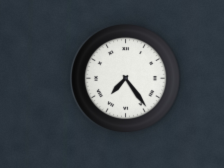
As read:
7,24
